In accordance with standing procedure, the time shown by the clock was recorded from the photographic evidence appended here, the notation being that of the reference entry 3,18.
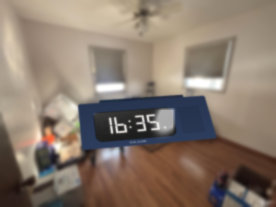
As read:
16,35
